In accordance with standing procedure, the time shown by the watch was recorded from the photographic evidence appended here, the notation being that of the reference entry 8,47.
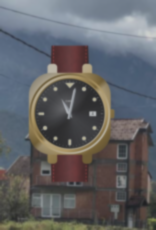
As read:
11,02
